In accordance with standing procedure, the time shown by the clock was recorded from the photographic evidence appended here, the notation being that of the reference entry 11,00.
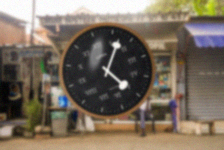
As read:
5,07
